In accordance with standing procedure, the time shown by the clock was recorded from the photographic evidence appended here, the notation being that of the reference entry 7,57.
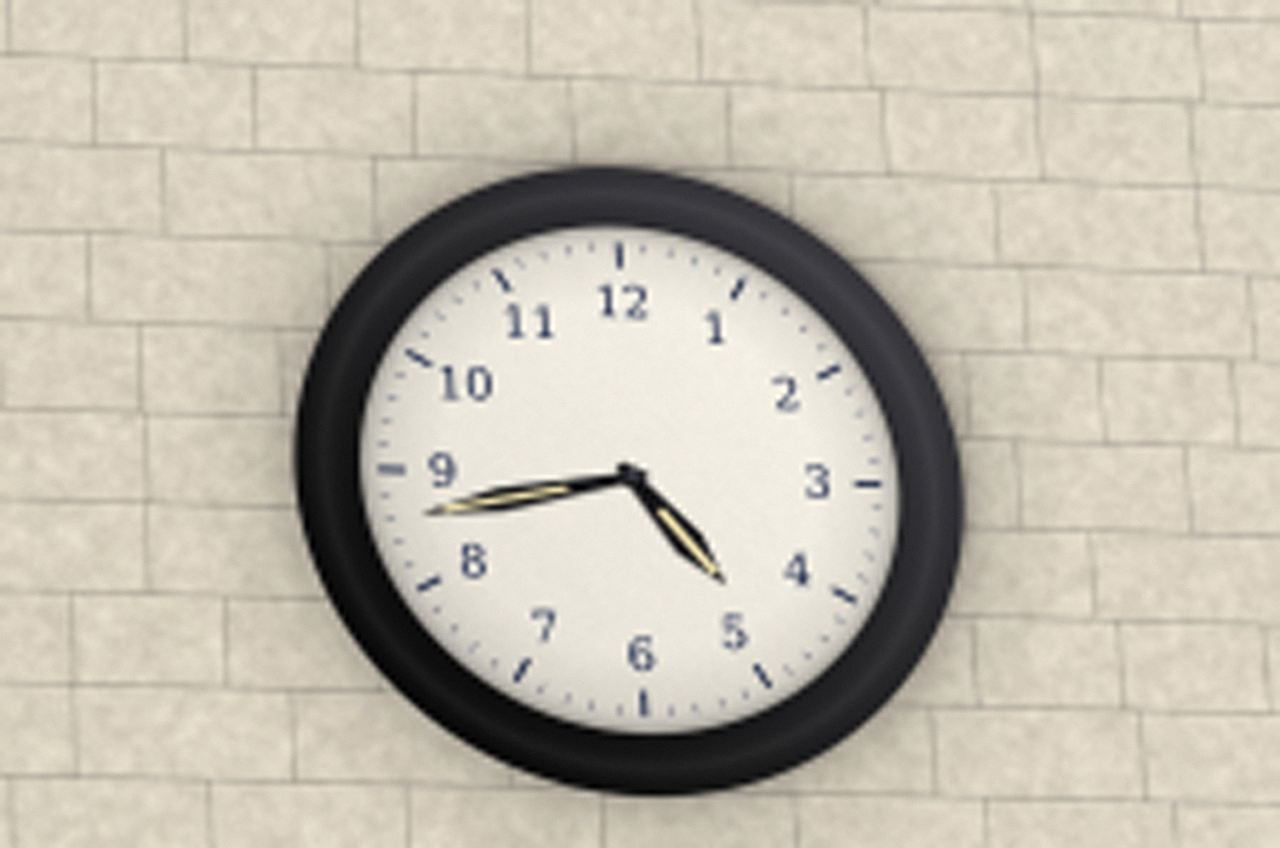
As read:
4,43
